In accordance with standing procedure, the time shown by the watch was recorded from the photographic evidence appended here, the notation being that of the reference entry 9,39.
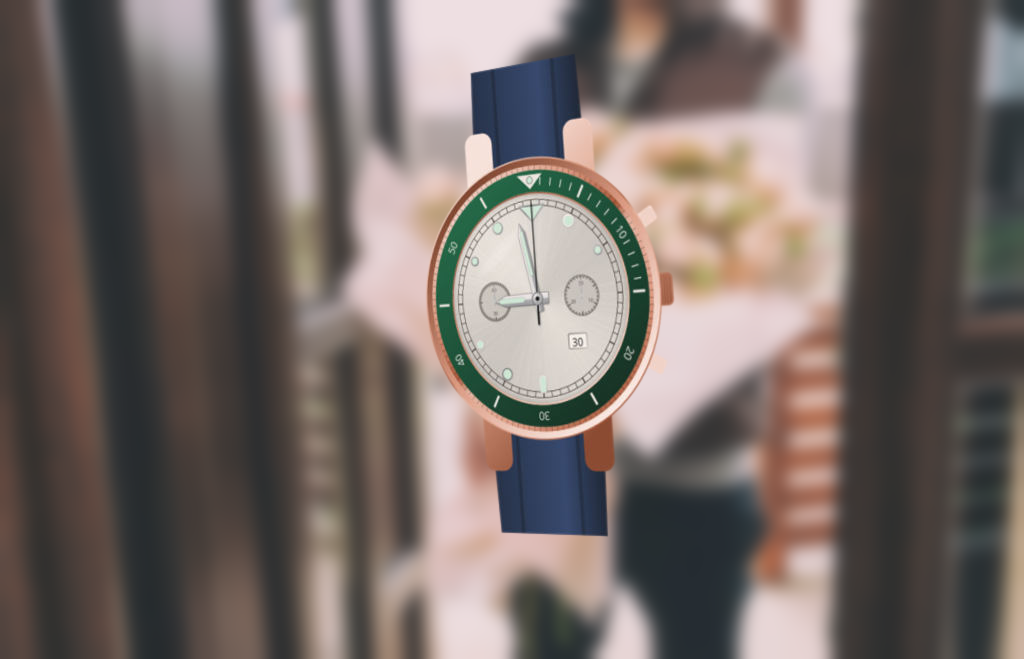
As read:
8,58
